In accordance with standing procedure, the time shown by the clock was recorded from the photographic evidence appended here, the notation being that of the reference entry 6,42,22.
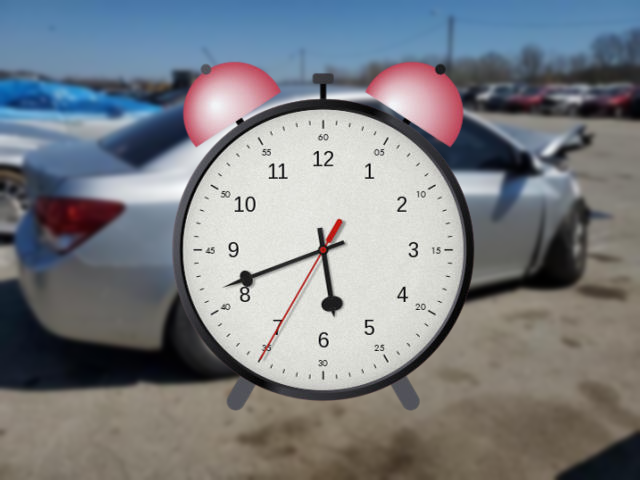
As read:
5,41,35
